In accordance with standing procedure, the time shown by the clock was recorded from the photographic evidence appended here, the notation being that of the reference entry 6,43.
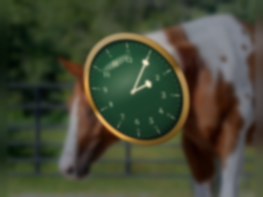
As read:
2,05
